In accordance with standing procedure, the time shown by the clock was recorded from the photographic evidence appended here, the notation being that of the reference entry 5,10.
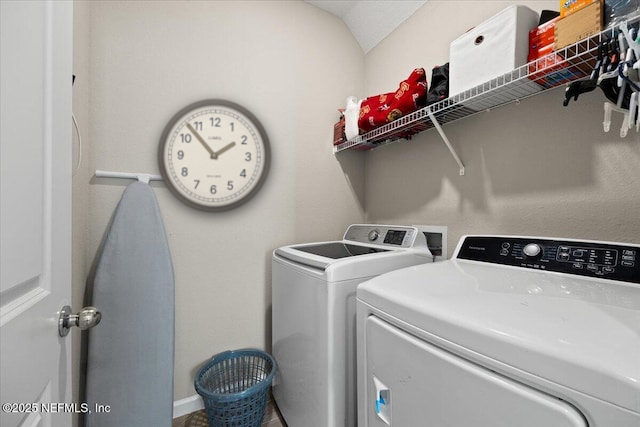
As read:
1,53
